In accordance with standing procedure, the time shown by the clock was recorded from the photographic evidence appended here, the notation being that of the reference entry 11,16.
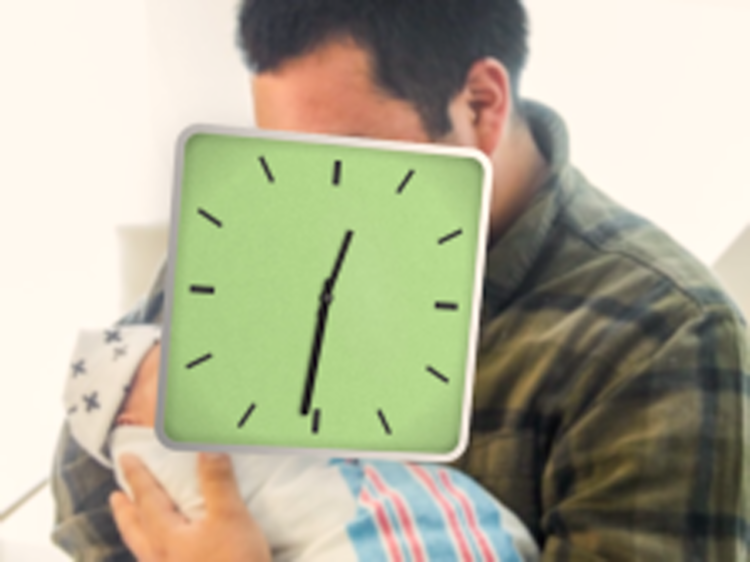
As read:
12,31
